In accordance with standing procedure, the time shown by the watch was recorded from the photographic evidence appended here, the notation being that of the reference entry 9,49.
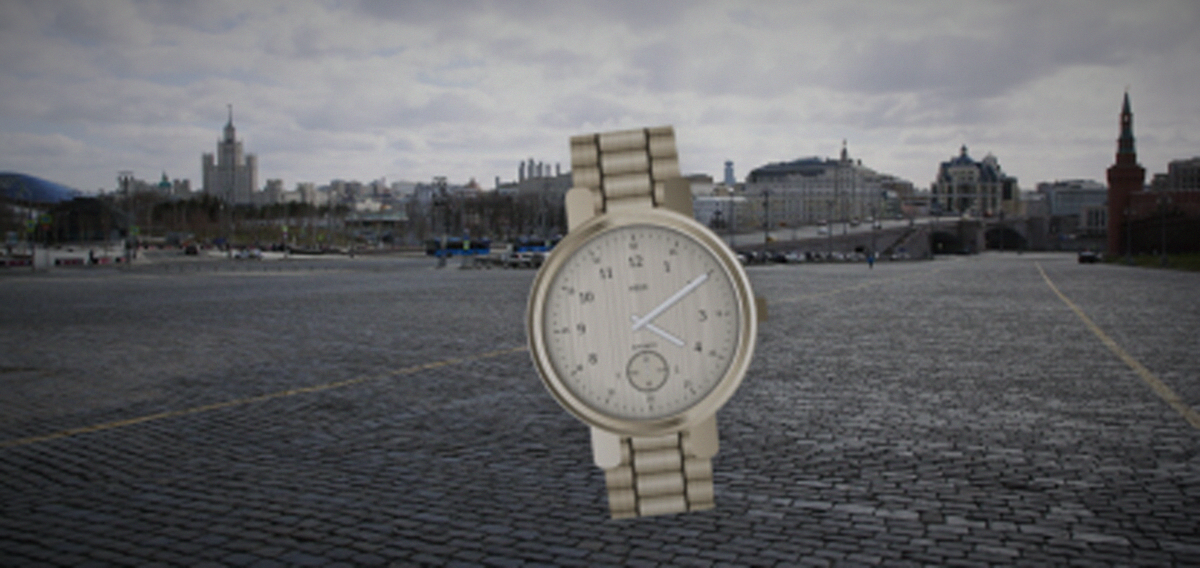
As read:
4,10
